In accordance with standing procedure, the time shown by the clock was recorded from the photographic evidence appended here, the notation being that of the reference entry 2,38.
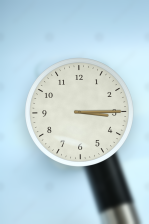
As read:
3,15
